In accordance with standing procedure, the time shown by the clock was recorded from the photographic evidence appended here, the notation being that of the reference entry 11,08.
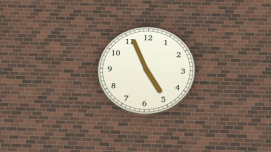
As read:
4,56
